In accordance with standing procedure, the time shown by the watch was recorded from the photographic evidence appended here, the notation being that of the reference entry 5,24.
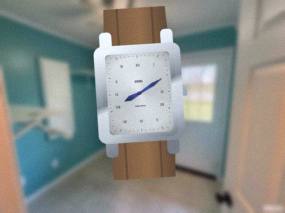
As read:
8,10
